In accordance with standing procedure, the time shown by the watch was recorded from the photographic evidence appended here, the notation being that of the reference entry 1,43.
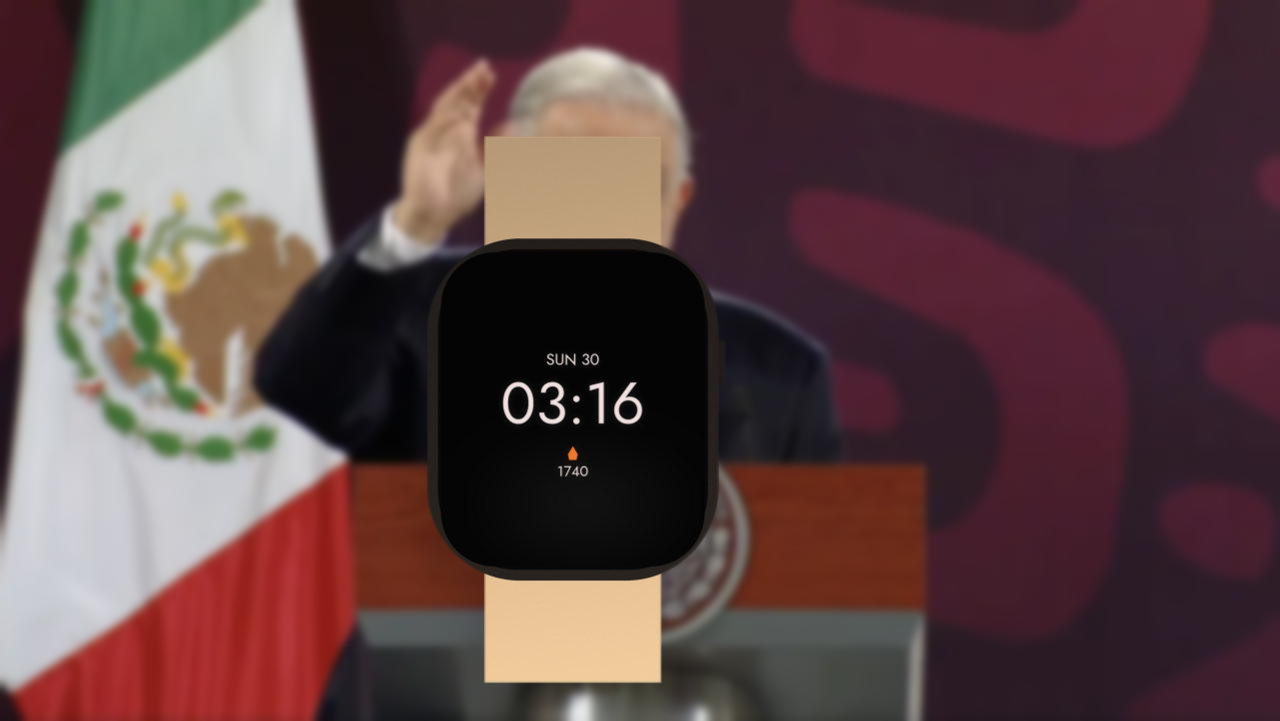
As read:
3,16
